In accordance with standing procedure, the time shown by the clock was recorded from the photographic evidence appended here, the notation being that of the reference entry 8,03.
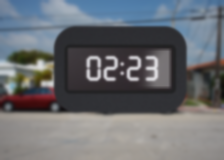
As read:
2,23
